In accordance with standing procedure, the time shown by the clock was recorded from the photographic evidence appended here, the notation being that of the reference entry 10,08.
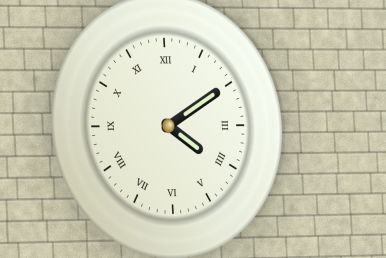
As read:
4,10
